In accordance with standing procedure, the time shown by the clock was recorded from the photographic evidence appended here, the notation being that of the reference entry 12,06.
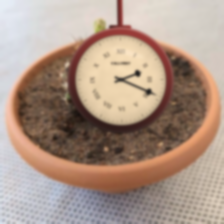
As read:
2,19
